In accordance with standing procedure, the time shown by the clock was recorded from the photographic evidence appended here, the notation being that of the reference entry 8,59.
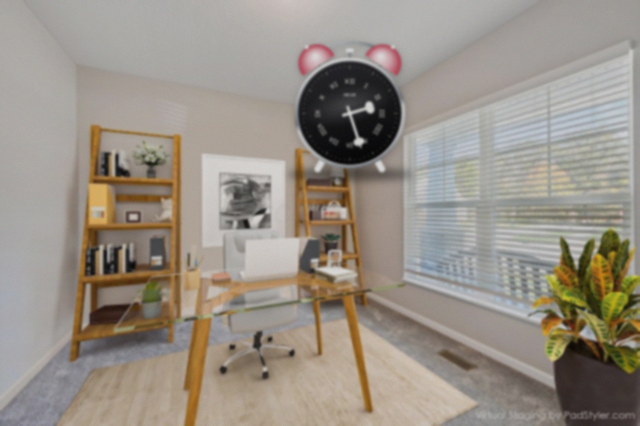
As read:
2,27
